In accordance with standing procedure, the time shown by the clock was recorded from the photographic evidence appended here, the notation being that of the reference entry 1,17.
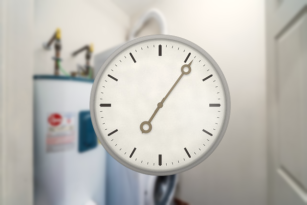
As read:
7,06
